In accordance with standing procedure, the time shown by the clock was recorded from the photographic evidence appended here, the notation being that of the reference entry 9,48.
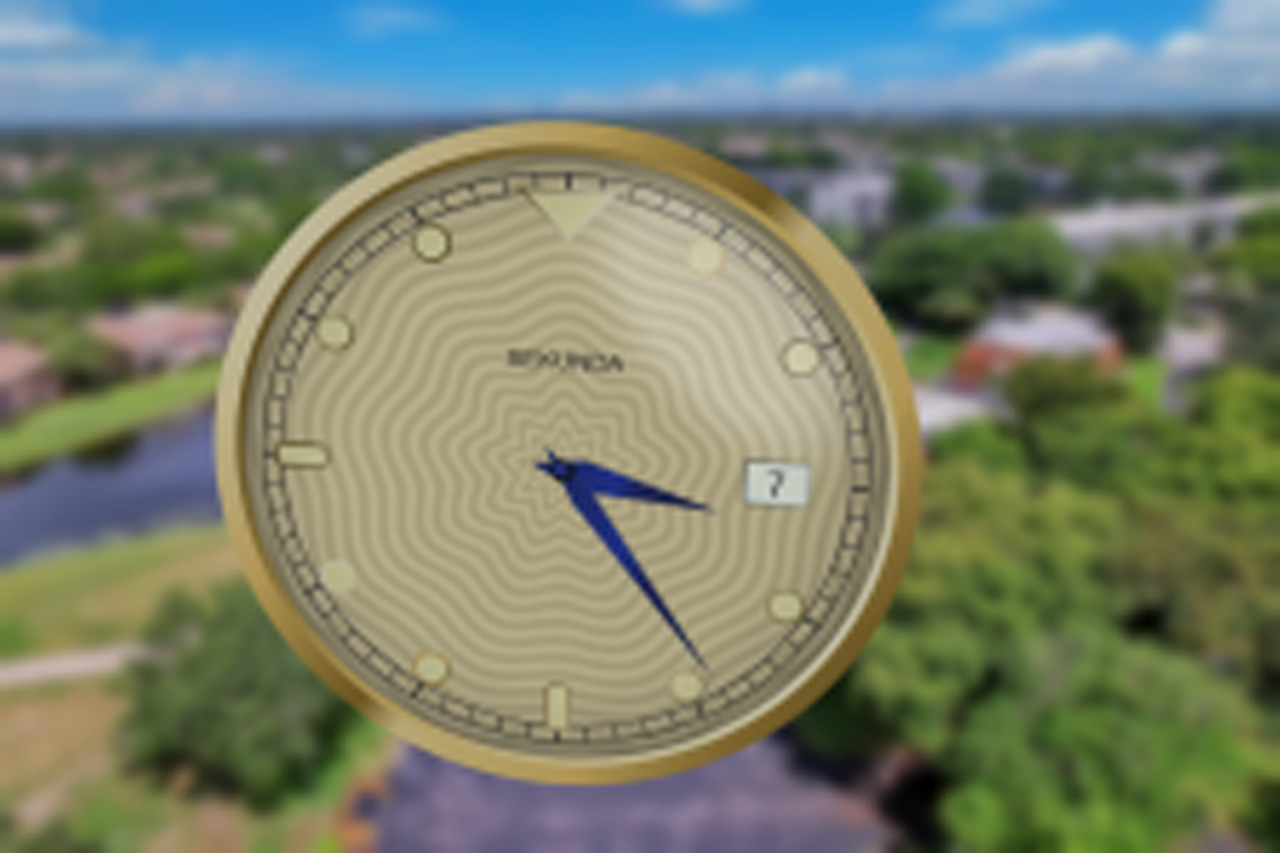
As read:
3,24
